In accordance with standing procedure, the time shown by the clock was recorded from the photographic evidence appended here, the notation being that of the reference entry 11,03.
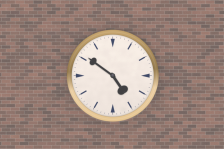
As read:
4,51
